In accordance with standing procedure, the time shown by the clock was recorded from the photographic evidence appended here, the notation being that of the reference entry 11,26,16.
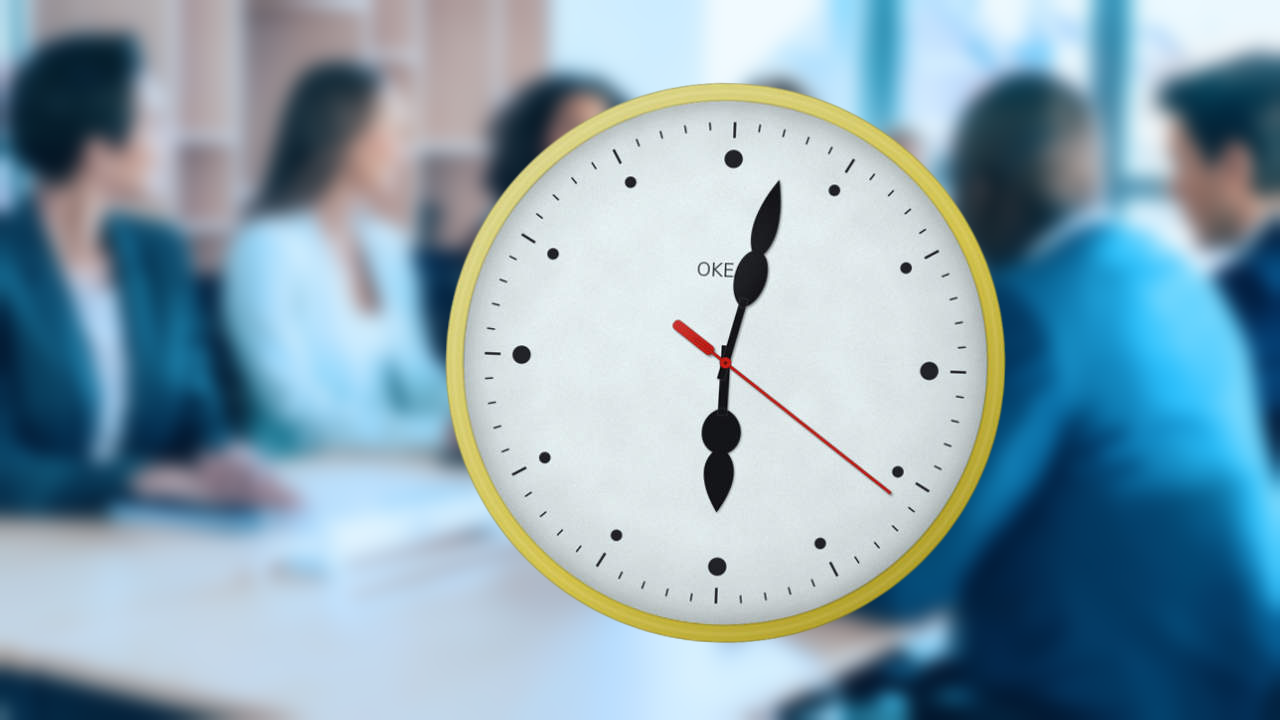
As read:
6,02,21
